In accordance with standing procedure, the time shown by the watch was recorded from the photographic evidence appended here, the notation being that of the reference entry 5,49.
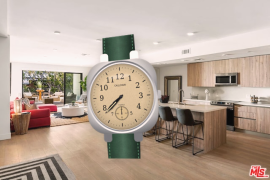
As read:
7,38
